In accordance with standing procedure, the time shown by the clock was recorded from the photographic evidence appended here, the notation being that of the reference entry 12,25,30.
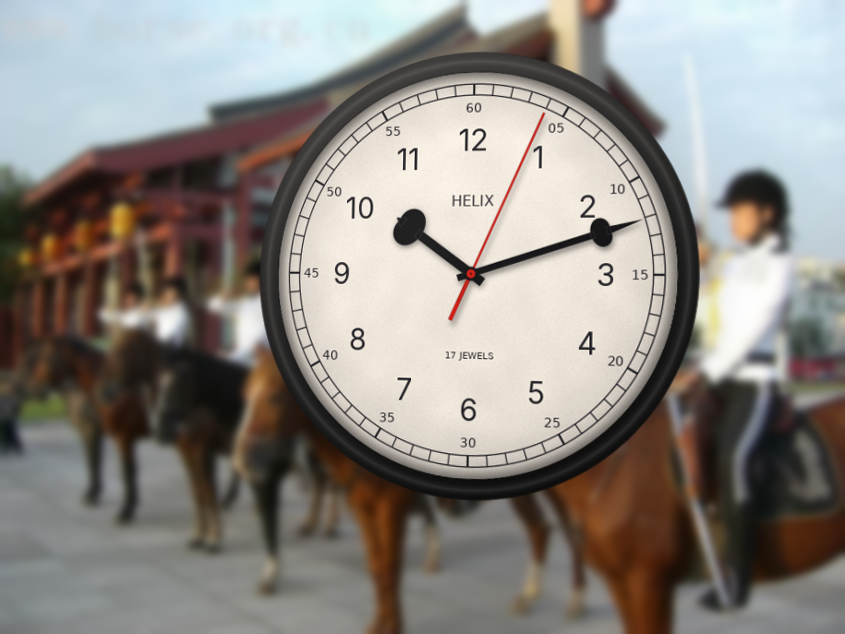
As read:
10,12,04
